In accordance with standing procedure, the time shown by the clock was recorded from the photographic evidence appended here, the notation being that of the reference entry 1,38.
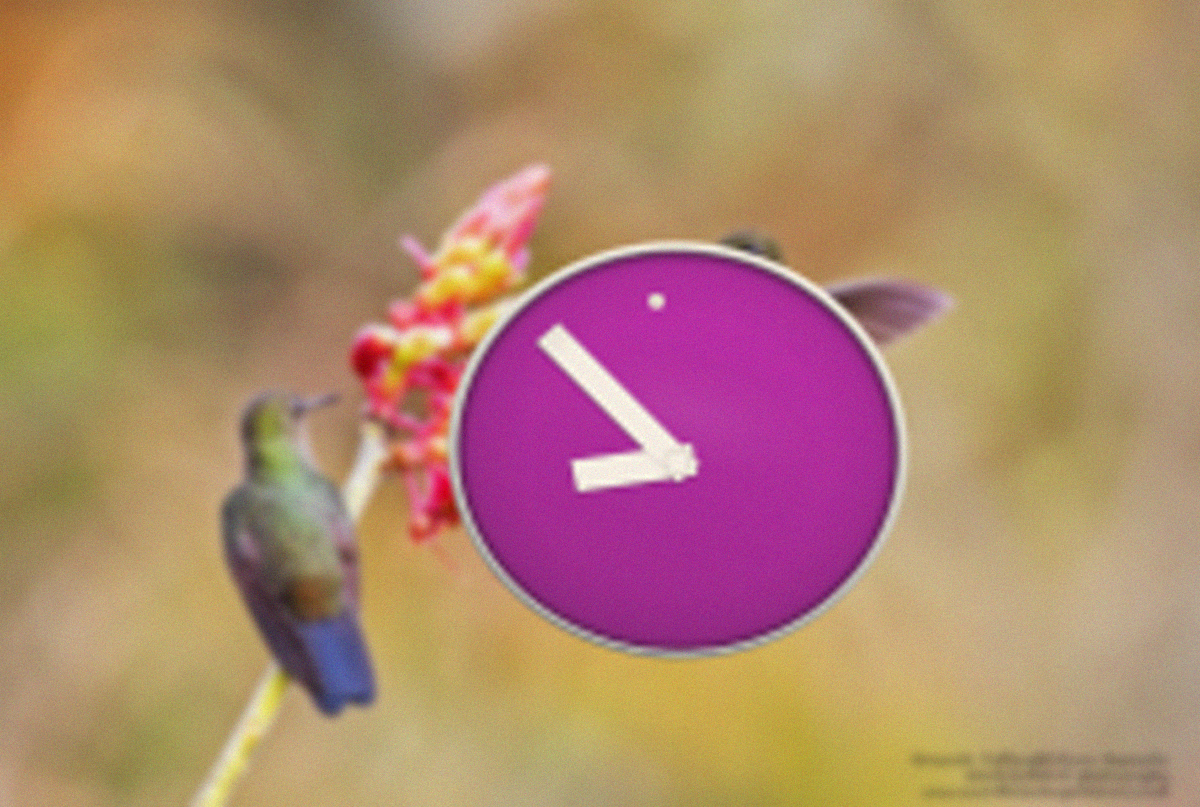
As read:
8,54
